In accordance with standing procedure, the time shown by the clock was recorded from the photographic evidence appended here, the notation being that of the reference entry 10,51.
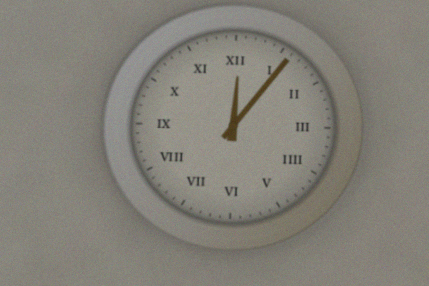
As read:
12,06
